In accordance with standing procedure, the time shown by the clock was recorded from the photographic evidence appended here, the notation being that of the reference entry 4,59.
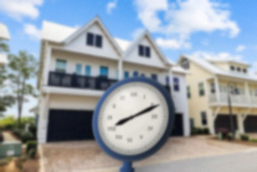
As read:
8,11
